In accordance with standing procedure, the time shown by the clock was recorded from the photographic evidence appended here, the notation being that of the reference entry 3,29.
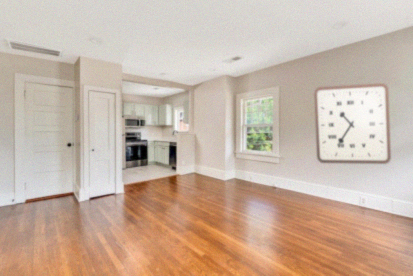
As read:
10,36
